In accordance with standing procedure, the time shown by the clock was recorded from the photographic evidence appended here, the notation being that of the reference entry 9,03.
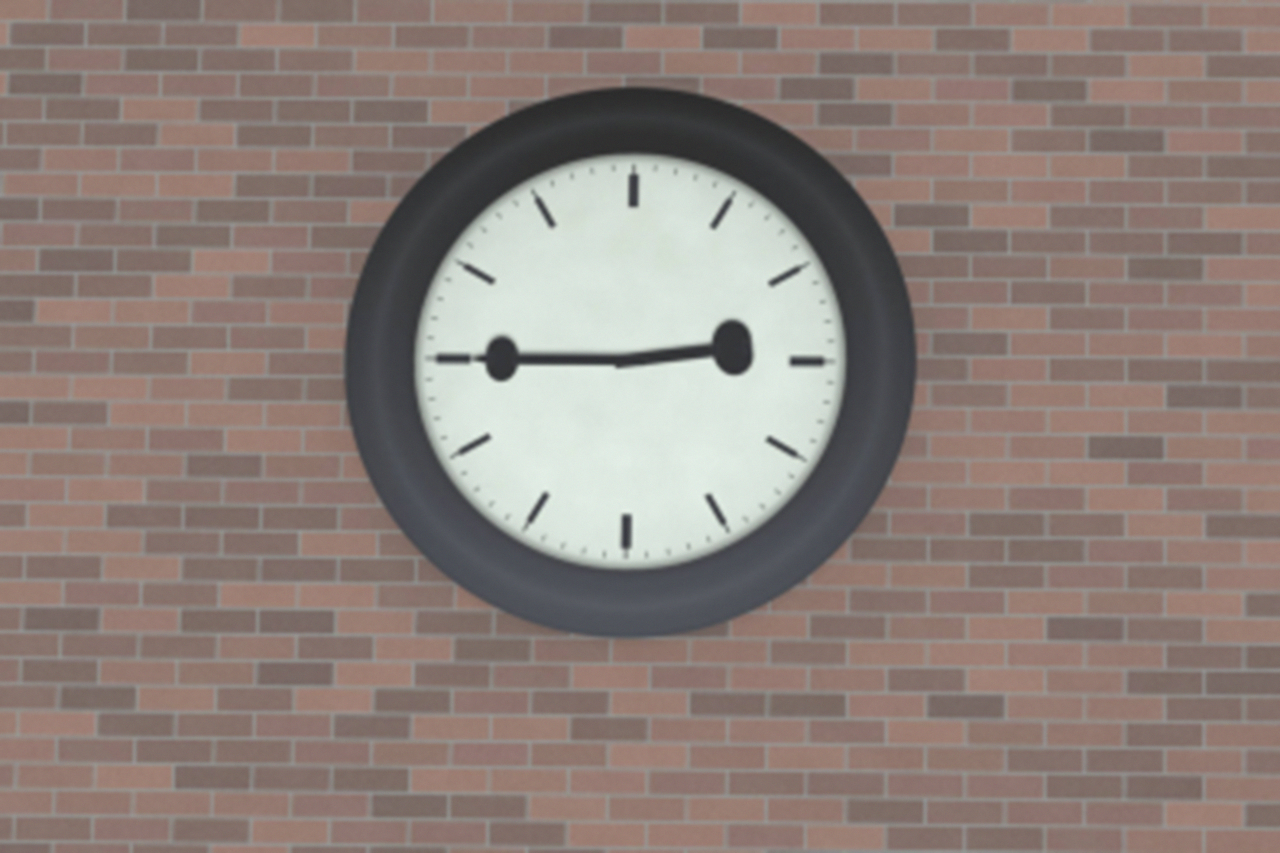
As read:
2,45
